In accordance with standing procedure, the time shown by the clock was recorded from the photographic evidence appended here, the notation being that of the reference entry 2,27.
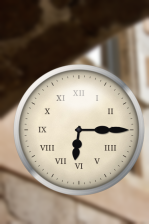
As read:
6,15
